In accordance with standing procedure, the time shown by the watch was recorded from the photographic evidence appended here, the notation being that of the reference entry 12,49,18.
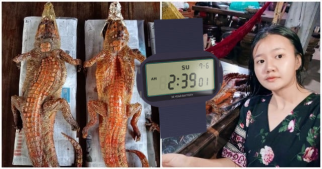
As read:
2,39,01
